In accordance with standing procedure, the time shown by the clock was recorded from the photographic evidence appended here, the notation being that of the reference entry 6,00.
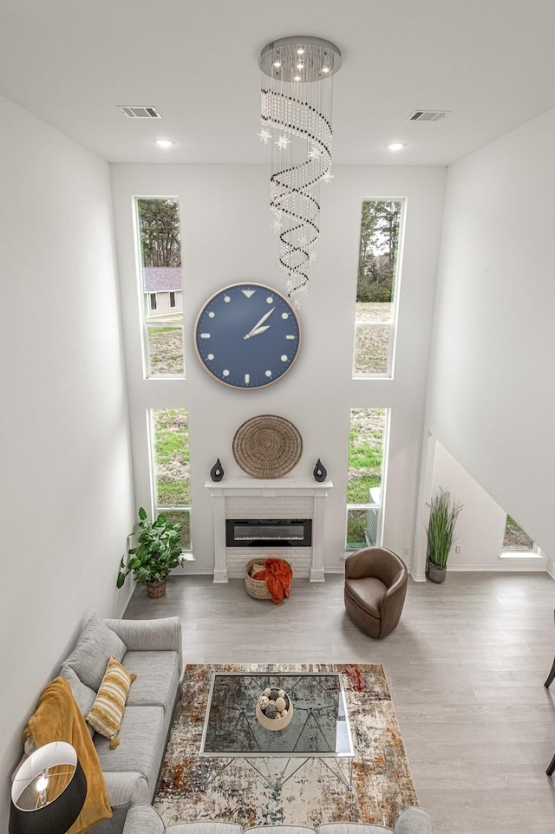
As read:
2,07
